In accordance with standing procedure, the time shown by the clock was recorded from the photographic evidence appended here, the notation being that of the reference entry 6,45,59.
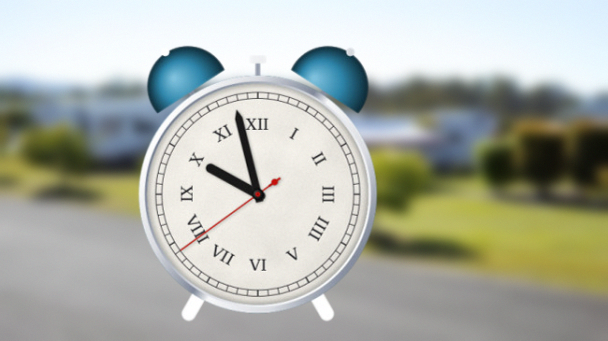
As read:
9,57,39
